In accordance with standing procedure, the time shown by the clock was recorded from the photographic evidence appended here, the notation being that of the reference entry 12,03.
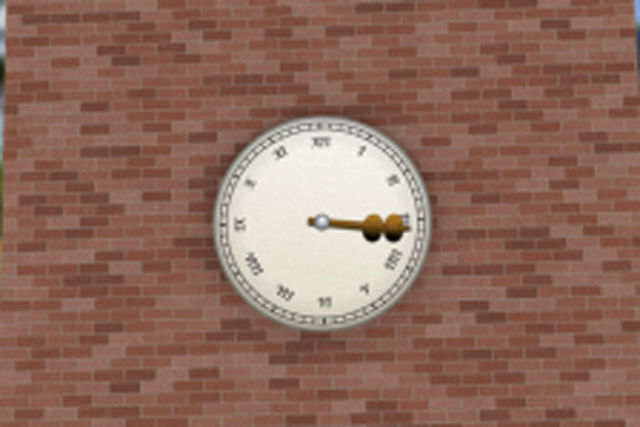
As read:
3,16
